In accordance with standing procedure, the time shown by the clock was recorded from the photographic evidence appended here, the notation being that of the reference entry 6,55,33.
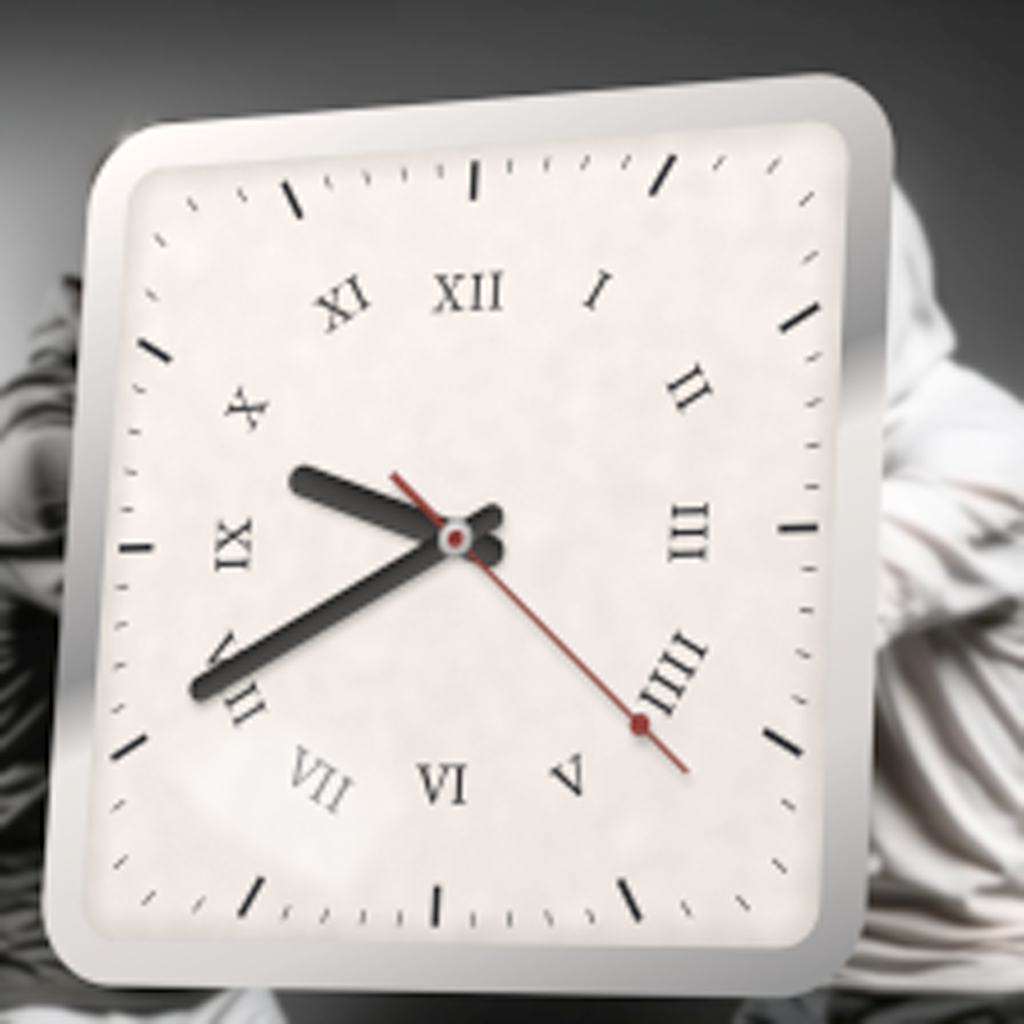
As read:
9,40,22
